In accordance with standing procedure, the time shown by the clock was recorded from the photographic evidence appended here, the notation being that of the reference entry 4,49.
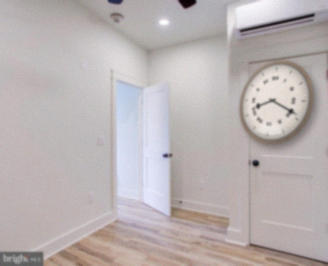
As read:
8,19
